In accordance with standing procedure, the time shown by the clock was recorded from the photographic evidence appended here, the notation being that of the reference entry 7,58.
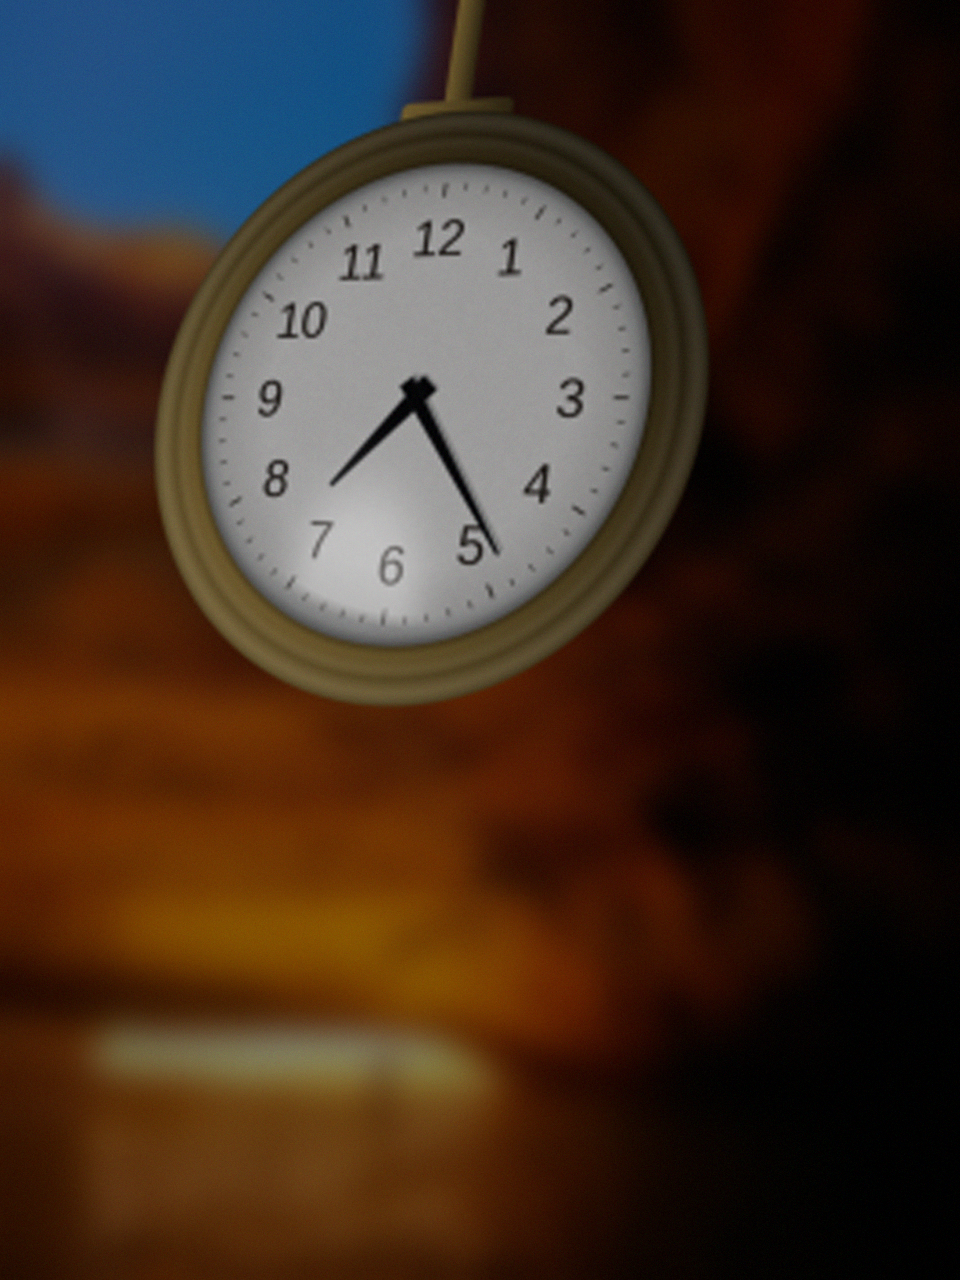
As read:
7,24
